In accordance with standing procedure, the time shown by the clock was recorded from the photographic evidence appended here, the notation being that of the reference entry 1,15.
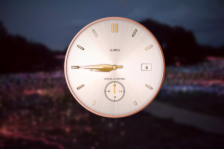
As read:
8,45
